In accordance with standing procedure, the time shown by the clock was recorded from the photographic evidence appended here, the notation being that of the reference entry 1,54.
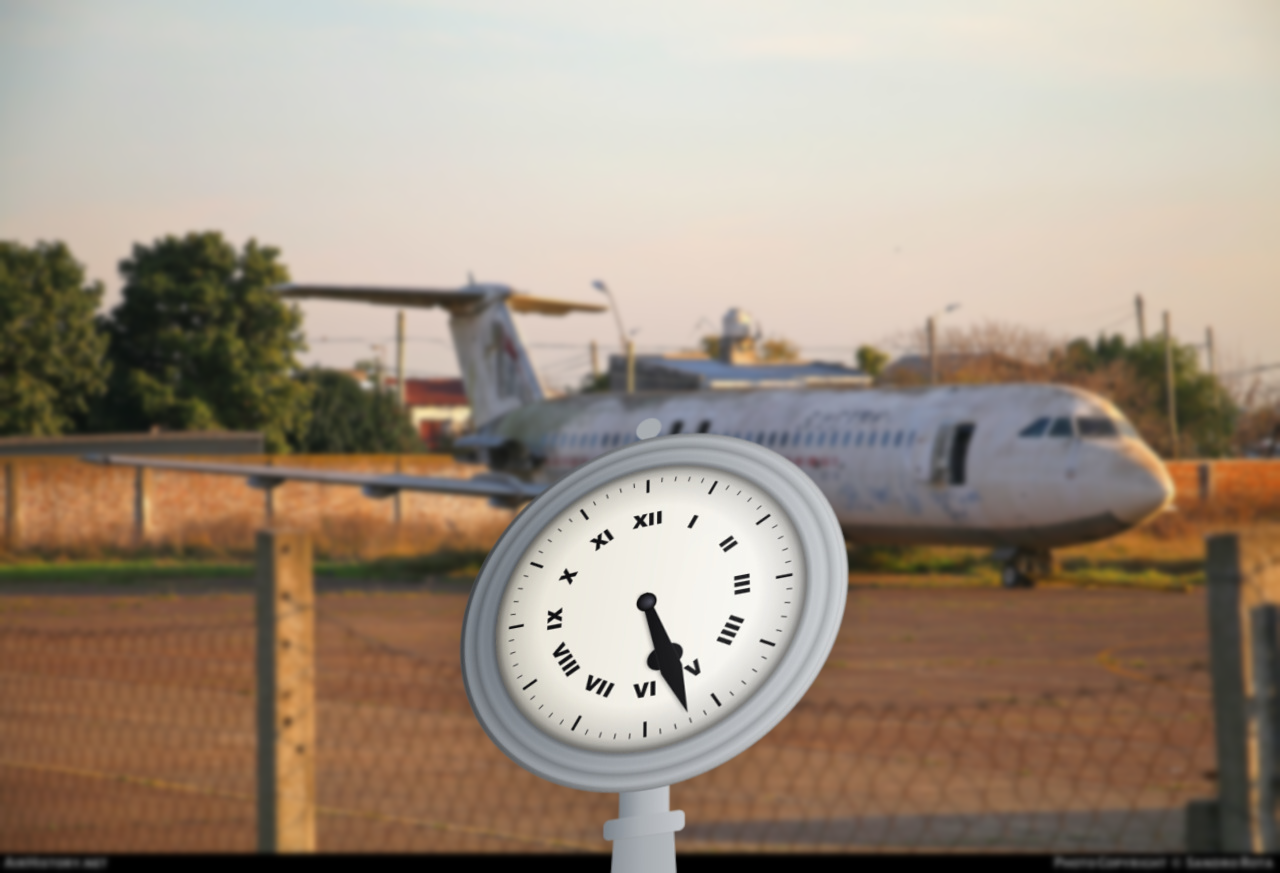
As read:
5,27
